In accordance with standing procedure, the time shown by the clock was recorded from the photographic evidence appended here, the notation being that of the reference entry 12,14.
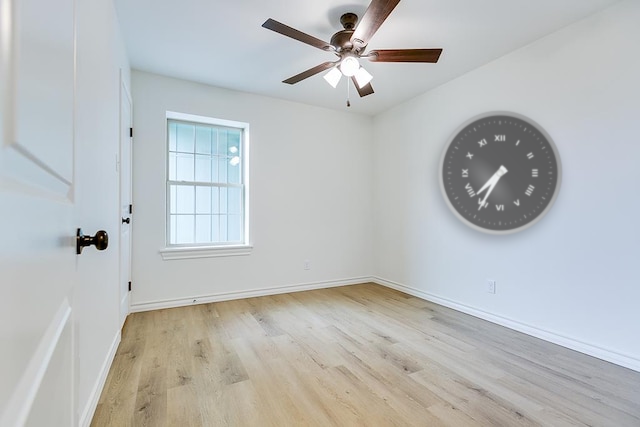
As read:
7,35
